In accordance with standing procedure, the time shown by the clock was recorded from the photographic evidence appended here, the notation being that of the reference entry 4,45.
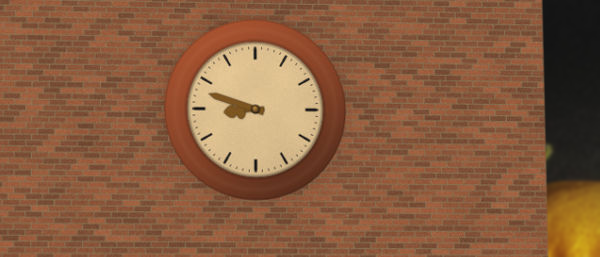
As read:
8,48
